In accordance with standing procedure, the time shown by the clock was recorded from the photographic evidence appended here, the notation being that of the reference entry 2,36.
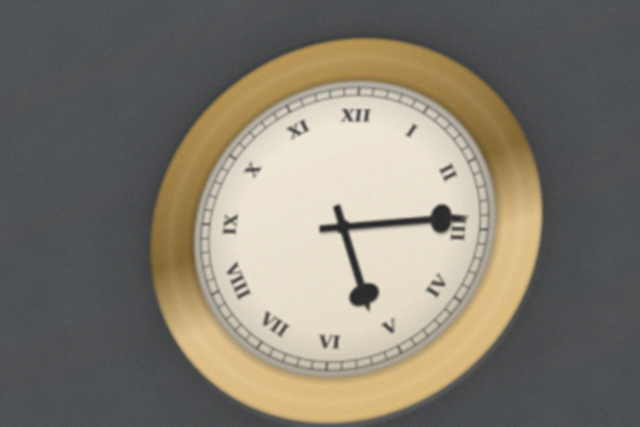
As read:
5,14
